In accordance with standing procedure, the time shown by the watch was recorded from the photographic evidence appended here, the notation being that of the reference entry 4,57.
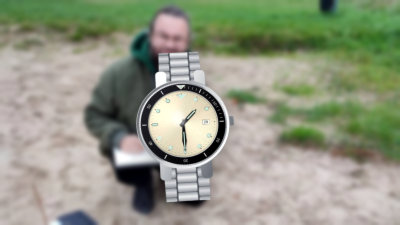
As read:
1,30
